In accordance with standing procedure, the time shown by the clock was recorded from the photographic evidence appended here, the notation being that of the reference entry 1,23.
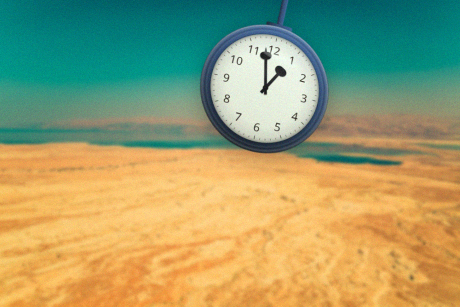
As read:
12,58
